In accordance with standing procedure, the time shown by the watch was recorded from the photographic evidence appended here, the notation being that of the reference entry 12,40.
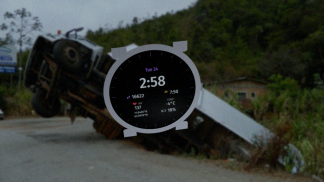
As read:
2,58
